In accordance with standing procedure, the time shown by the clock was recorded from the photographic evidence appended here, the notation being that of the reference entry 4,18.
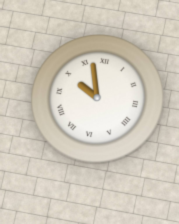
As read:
9,57
